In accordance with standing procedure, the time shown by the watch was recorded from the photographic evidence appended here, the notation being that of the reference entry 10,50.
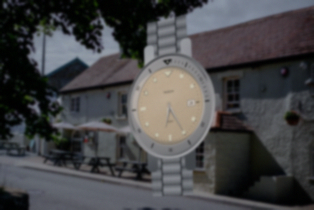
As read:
6,25
